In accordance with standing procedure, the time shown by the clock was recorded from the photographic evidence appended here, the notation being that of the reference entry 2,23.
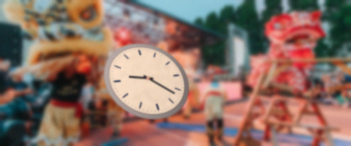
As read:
9,22
